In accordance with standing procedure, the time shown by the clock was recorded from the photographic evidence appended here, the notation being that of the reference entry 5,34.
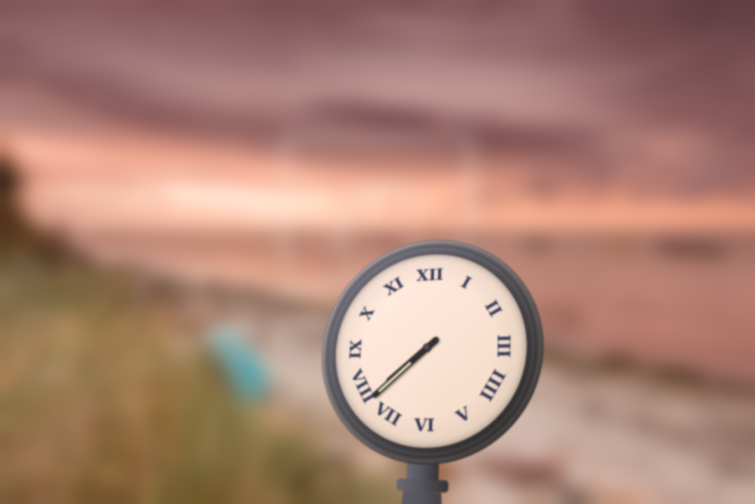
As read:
7,38
